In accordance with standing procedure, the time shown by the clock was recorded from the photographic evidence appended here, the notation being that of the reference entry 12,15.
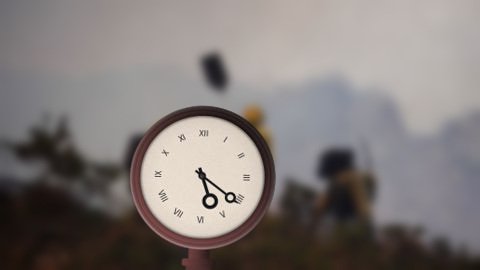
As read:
5,21
